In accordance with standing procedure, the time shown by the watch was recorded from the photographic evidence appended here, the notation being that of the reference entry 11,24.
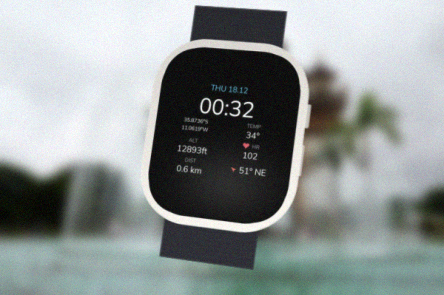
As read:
0,32
